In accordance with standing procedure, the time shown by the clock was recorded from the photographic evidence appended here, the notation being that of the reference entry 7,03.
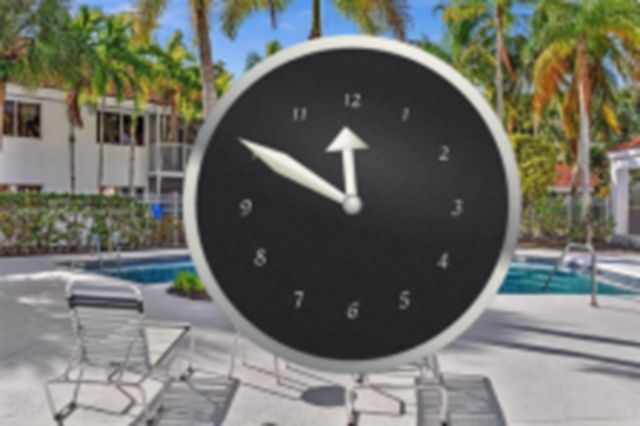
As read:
11,50
